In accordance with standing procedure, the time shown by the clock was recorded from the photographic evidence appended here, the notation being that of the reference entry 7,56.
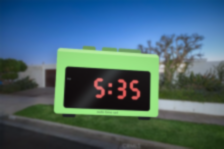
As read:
5,35
